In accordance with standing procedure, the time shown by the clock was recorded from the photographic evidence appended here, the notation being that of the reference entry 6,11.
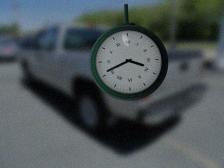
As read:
3,41
